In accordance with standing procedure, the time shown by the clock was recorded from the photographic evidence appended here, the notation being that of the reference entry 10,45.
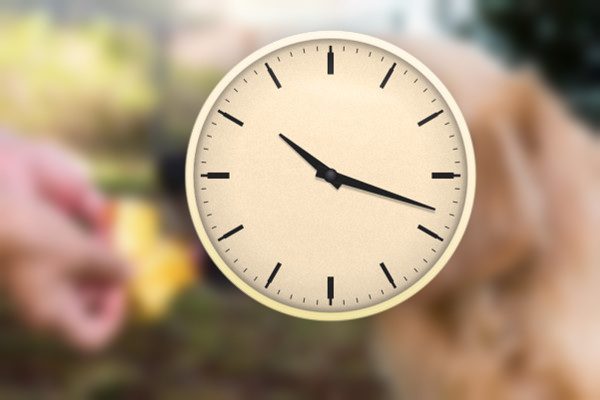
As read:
10,18
